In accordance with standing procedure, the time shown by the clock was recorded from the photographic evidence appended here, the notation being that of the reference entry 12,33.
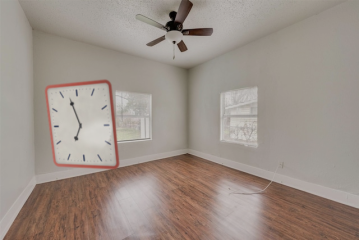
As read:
6,57
